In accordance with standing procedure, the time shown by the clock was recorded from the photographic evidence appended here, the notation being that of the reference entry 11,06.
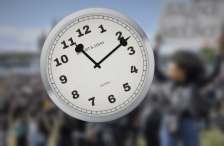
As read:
11,12
